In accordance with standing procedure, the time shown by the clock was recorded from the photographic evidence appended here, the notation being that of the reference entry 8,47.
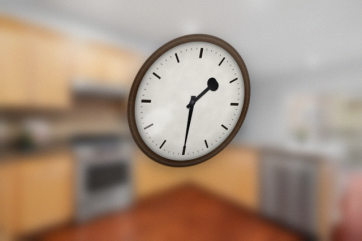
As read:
1,30
